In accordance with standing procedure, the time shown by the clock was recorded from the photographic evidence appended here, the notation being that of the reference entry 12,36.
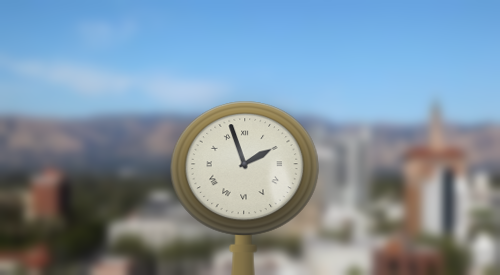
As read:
1,57
